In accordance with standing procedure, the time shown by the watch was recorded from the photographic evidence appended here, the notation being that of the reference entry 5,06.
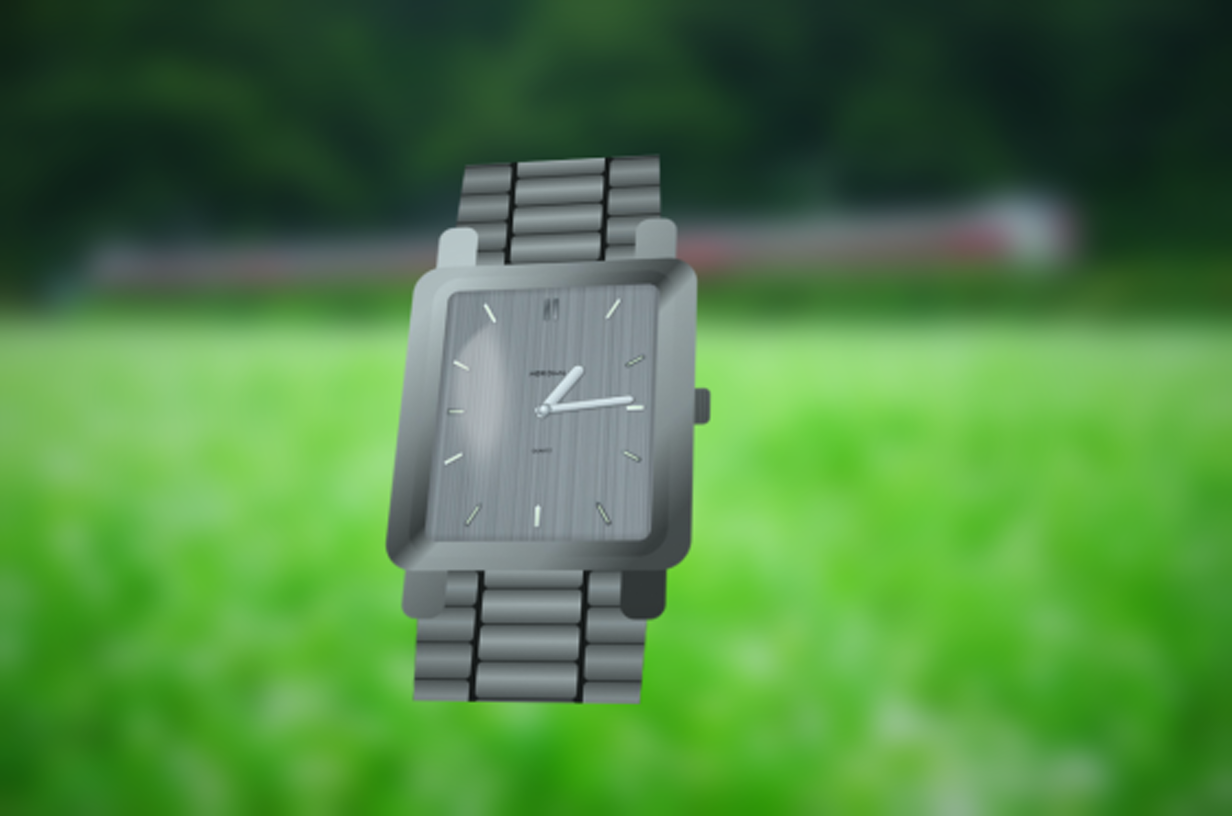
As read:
1,14
